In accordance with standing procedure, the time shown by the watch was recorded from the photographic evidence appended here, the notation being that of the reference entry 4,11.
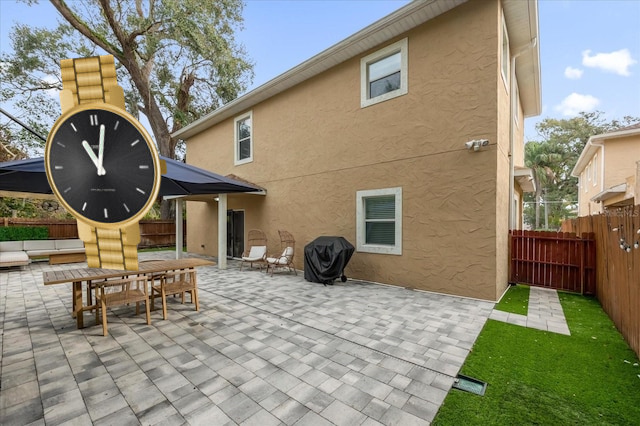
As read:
11,02
